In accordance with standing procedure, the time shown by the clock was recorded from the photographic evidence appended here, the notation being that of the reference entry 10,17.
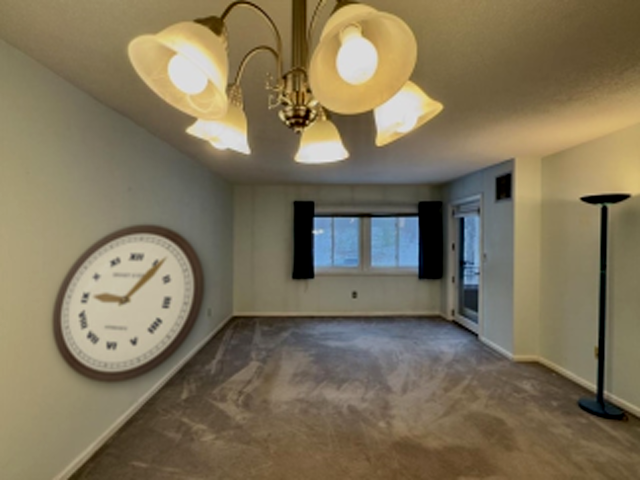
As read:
9,06
